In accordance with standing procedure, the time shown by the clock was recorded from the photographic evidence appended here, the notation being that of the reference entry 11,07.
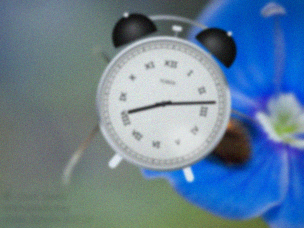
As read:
8,13
